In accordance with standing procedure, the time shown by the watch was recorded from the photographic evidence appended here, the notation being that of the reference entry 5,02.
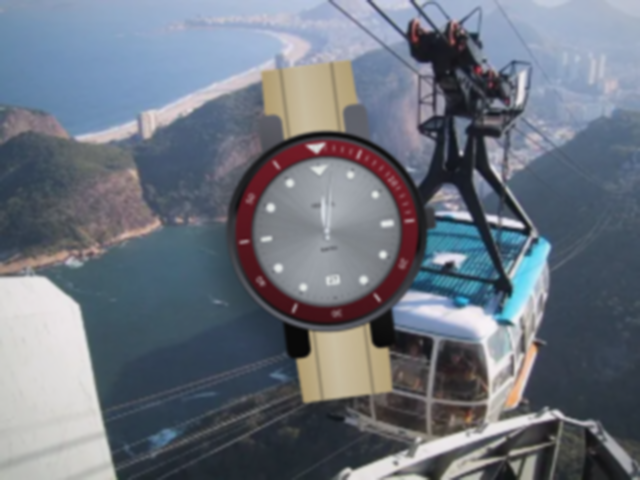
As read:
12,02
